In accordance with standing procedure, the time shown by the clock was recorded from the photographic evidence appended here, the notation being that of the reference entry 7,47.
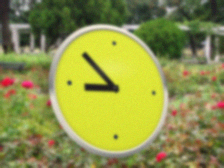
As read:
8,52
